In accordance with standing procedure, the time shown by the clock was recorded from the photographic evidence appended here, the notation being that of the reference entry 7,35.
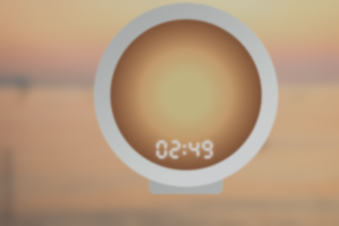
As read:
2,49
